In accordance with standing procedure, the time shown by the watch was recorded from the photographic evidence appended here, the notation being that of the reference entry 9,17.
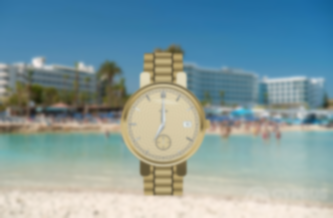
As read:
7,00
